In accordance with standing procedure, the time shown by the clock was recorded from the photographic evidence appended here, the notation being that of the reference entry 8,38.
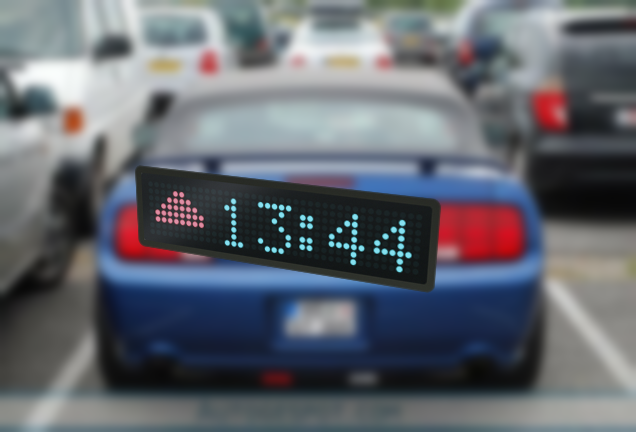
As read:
13,44
